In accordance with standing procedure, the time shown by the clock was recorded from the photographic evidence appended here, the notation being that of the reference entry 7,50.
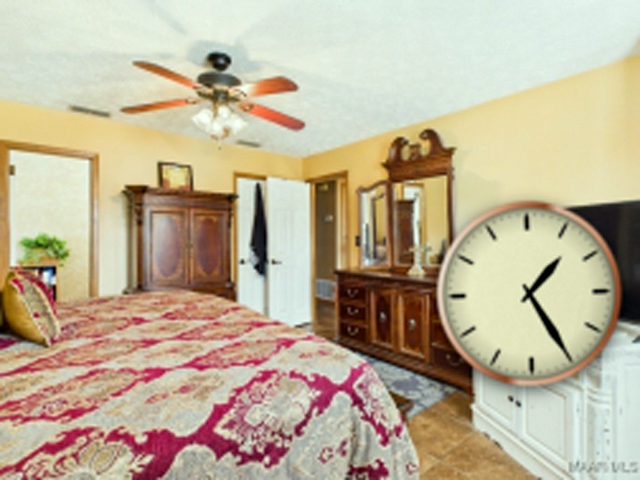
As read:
1,25
